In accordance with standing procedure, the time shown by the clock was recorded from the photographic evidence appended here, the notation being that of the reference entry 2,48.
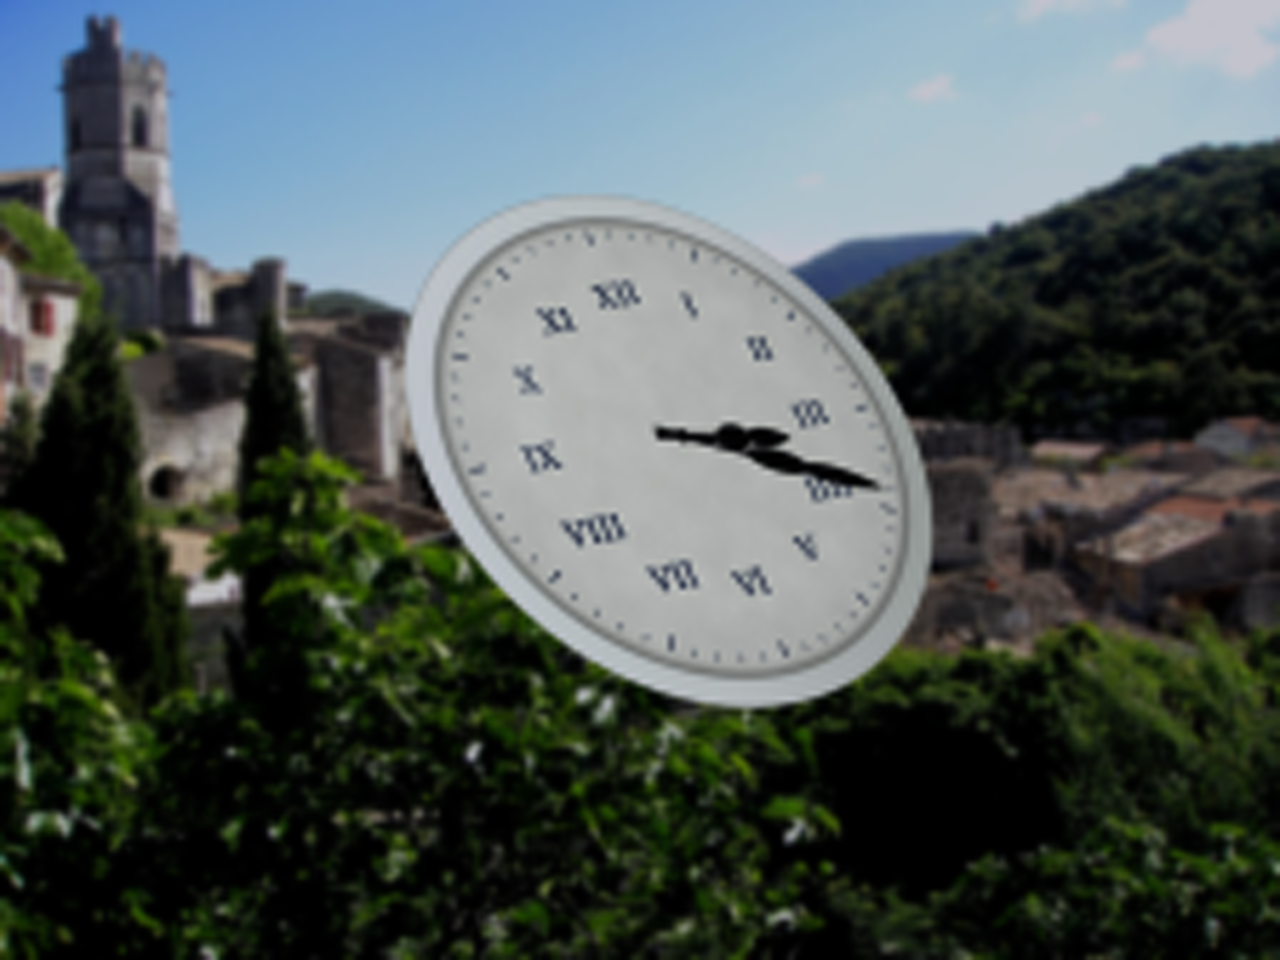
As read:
3,19
